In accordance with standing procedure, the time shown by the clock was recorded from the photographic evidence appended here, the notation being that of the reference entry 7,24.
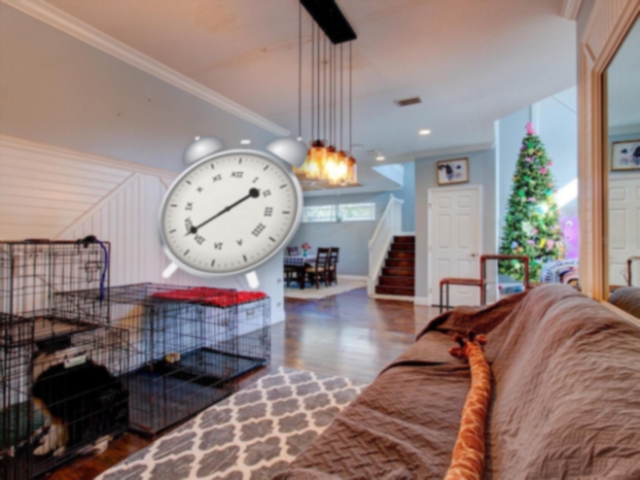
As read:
1,38
